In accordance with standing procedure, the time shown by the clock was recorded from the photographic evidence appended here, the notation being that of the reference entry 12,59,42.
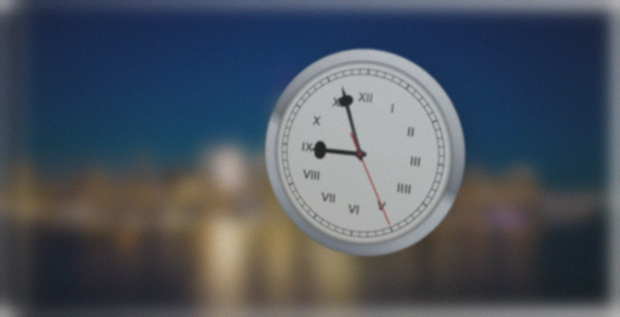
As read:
8,56,25
